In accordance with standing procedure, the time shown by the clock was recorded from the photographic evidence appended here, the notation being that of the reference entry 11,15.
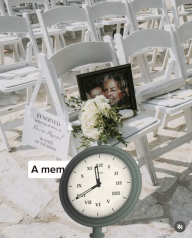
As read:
11,40
